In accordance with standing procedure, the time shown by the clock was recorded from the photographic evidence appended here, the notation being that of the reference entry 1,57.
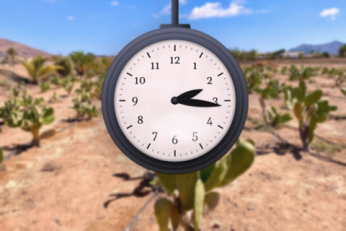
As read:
2,16
